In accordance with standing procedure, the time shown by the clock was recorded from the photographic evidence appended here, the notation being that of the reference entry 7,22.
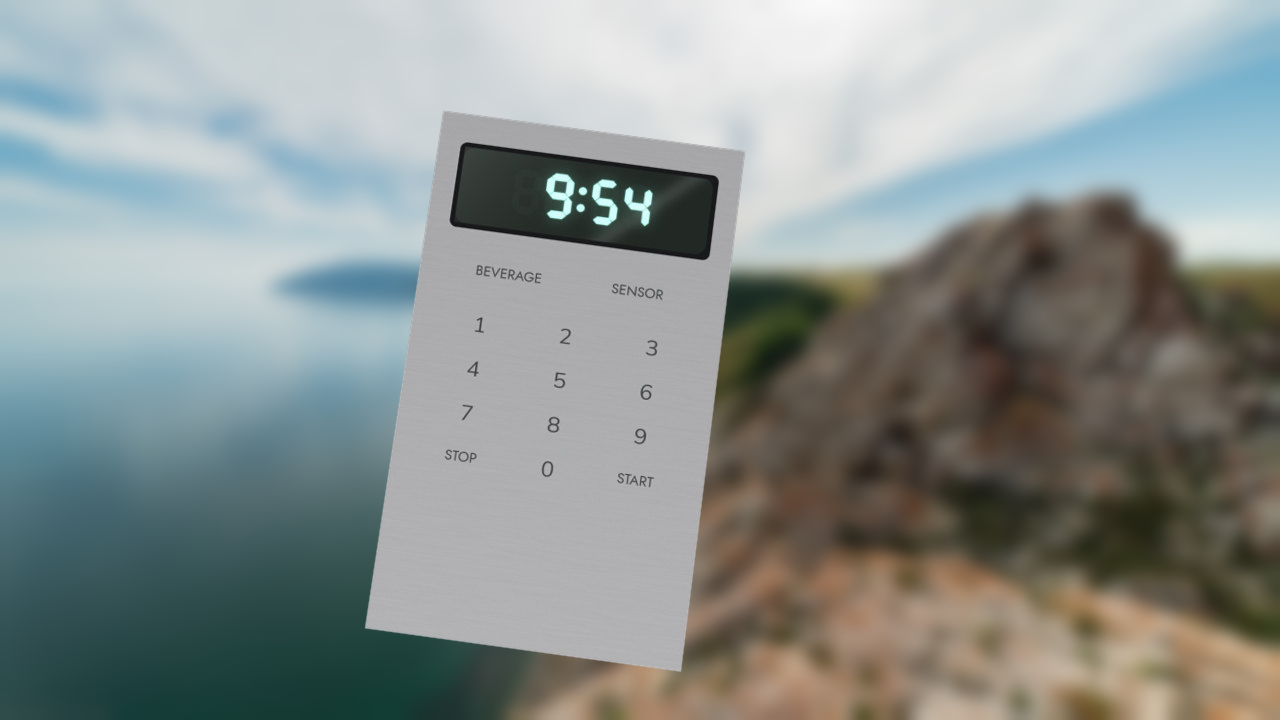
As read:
9,54
